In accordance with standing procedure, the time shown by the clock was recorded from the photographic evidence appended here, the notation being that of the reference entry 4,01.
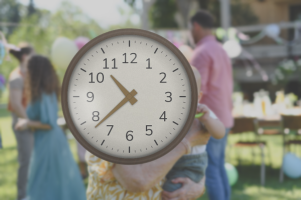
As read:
10,38
